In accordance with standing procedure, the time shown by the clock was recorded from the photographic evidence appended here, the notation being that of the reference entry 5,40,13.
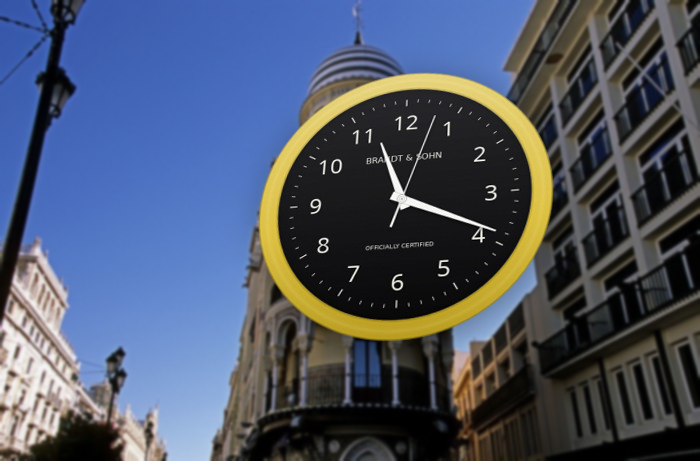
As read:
11,19,03
